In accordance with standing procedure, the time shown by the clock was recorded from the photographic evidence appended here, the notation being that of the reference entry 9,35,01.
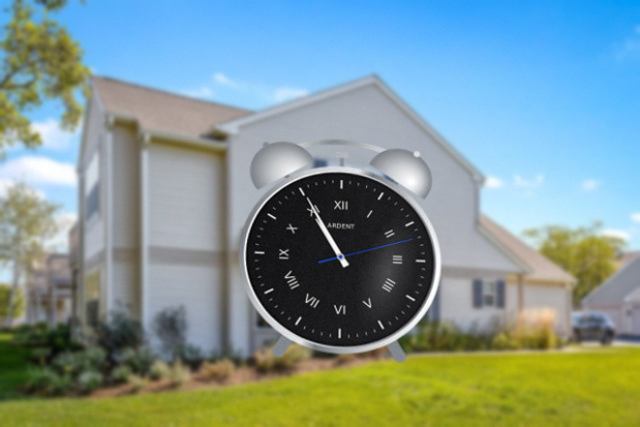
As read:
10,55,12
